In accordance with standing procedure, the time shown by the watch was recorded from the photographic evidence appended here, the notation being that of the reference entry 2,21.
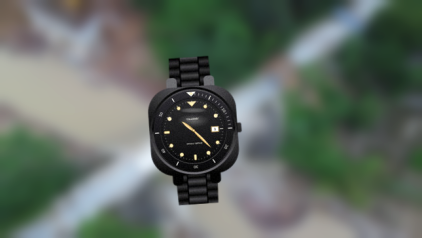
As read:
10,23
